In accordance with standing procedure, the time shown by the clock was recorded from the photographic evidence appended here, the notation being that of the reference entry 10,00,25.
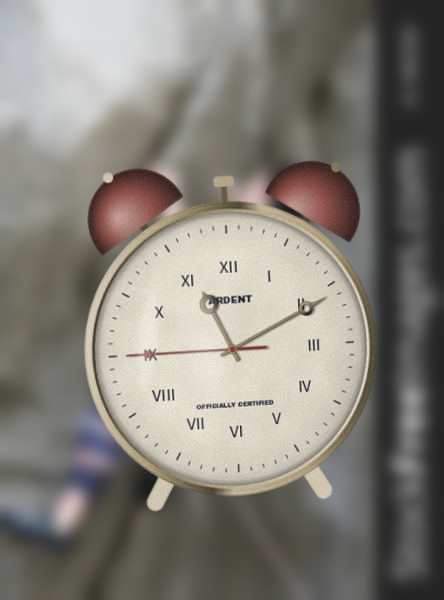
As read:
11,10,45
